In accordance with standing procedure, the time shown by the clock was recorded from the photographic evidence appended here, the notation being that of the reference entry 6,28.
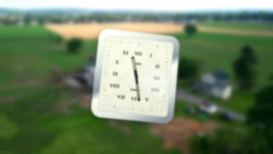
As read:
11,28
